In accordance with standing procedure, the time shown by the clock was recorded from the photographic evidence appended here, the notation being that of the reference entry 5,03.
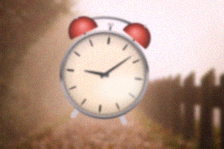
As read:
9,08
